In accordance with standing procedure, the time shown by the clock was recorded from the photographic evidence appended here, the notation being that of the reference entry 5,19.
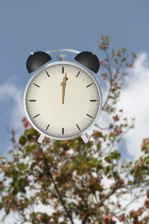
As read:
12,01
